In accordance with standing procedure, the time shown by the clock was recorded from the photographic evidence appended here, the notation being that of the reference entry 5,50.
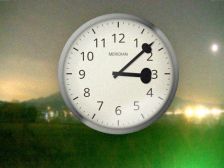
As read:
3,08
